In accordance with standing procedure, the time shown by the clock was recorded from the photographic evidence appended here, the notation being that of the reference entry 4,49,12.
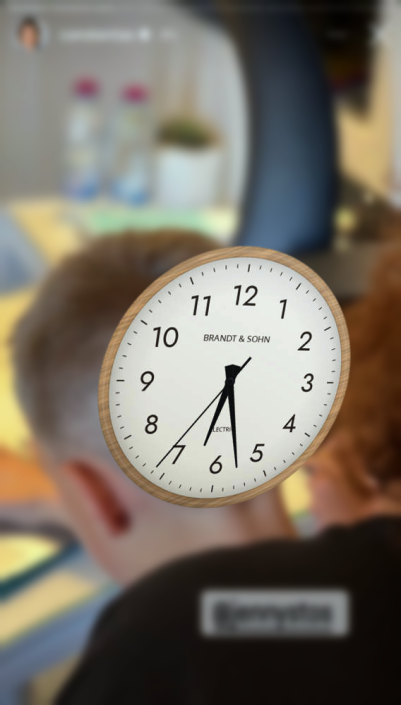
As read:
6,27,36
